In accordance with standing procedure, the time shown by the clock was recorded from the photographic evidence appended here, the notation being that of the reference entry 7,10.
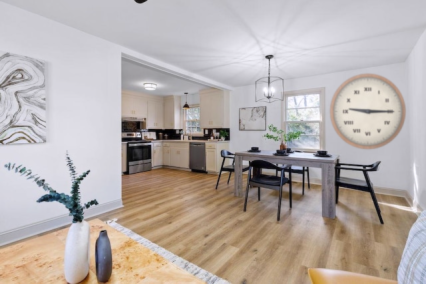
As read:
9,15
